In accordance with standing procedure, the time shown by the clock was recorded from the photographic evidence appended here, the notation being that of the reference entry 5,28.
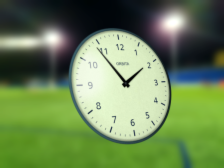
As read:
1,54
